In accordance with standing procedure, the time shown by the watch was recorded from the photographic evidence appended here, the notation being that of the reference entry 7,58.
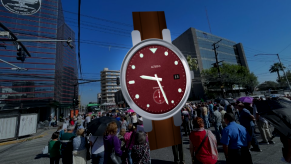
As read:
9,27
